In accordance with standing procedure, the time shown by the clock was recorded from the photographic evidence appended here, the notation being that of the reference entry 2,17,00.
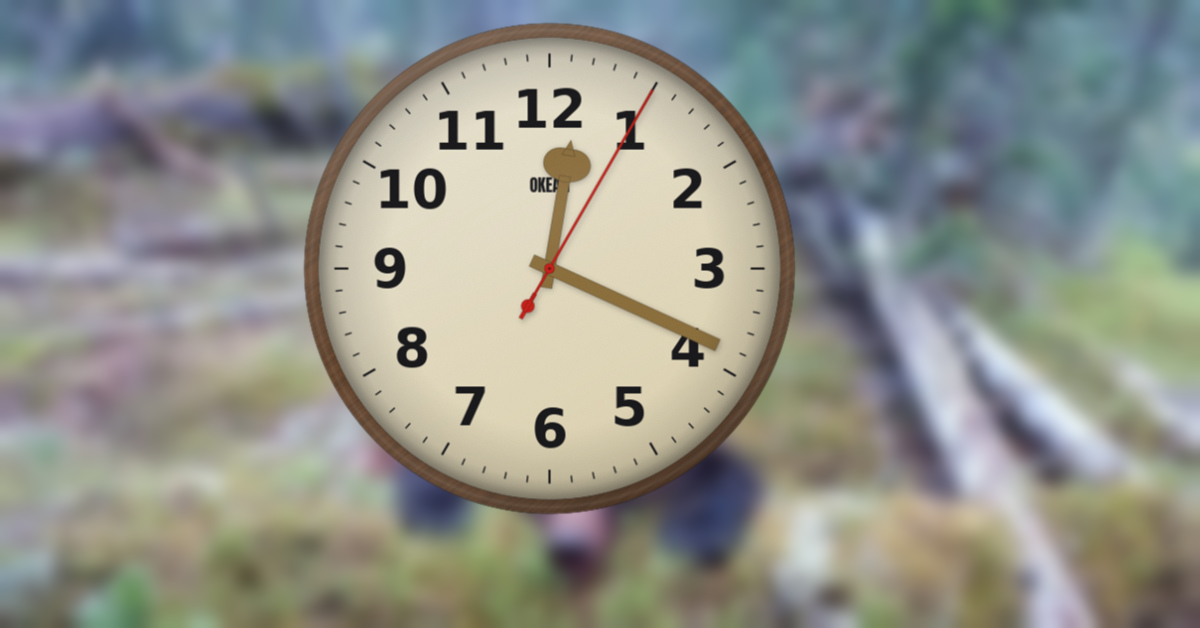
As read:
12,19,05
